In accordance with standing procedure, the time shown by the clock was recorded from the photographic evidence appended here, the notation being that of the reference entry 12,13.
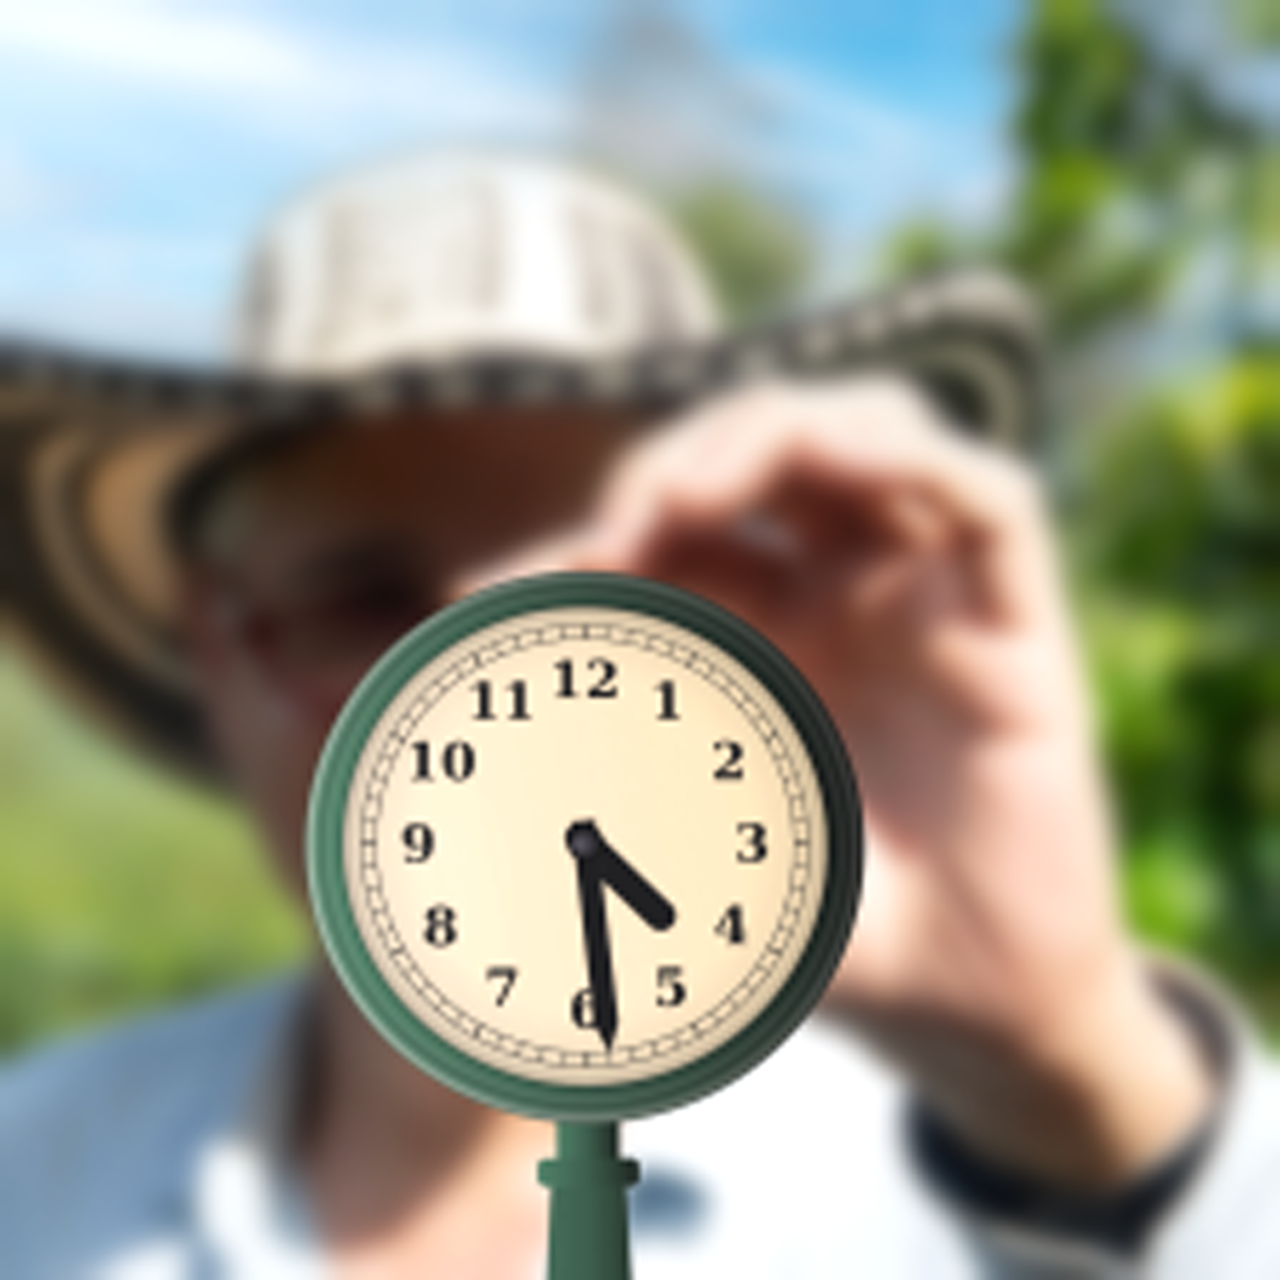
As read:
4,29
